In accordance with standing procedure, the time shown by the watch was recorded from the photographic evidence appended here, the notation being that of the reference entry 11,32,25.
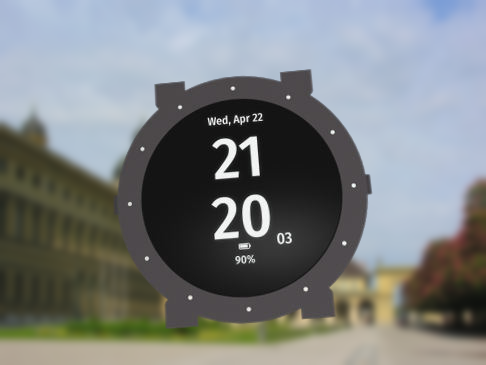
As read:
21,20,03
